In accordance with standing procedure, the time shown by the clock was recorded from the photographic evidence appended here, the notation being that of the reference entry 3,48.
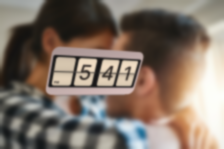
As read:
5,41
